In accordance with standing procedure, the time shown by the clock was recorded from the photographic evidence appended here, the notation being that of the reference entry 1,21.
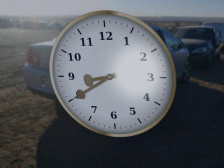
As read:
8,40
